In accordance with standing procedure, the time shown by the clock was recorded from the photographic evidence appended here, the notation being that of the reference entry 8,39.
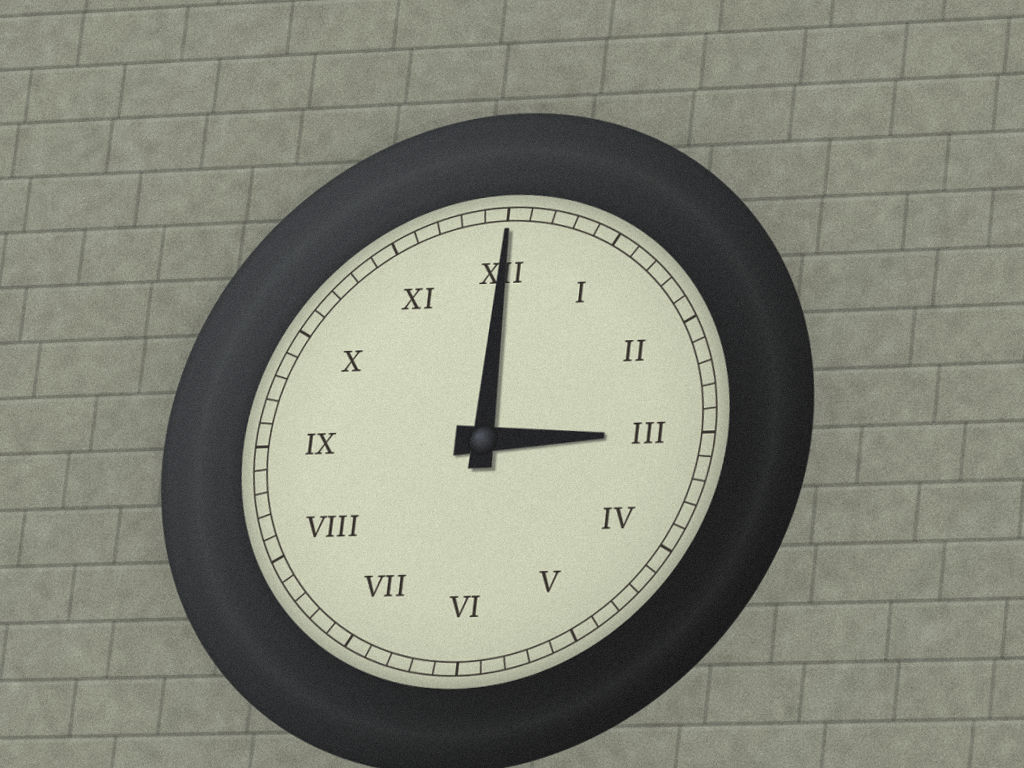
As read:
3,00
